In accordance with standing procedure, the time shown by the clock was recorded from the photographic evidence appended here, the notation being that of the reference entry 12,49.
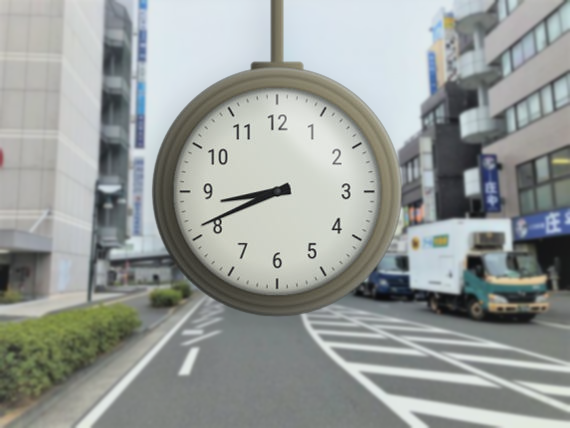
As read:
8,41
